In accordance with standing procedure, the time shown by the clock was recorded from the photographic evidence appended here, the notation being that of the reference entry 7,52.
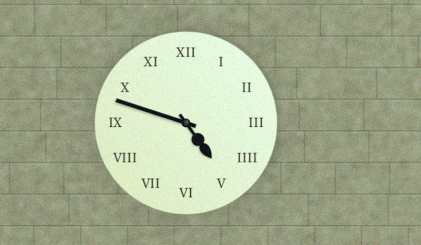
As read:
4,48
